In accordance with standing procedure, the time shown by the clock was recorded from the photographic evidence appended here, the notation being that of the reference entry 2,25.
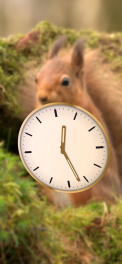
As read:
12,27
